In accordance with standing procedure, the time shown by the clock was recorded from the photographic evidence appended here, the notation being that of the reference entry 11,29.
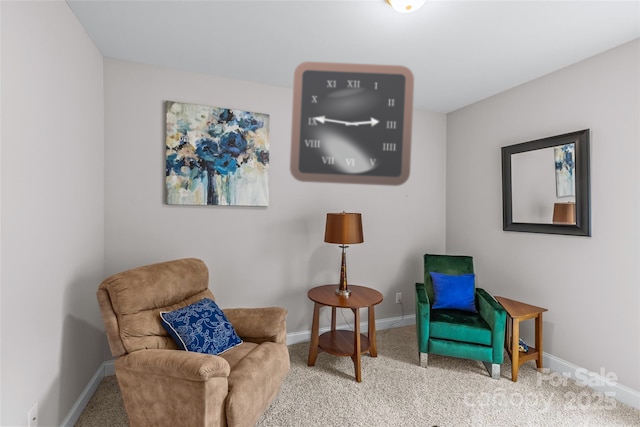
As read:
2,46
